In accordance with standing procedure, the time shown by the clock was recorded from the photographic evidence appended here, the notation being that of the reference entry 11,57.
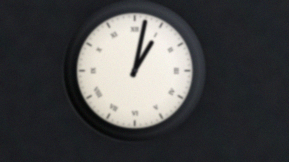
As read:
1,02
